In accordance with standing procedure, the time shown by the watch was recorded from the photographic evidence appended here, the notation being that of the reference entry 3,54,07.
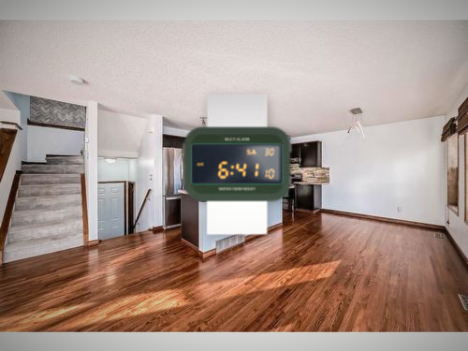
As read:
6,41,10
